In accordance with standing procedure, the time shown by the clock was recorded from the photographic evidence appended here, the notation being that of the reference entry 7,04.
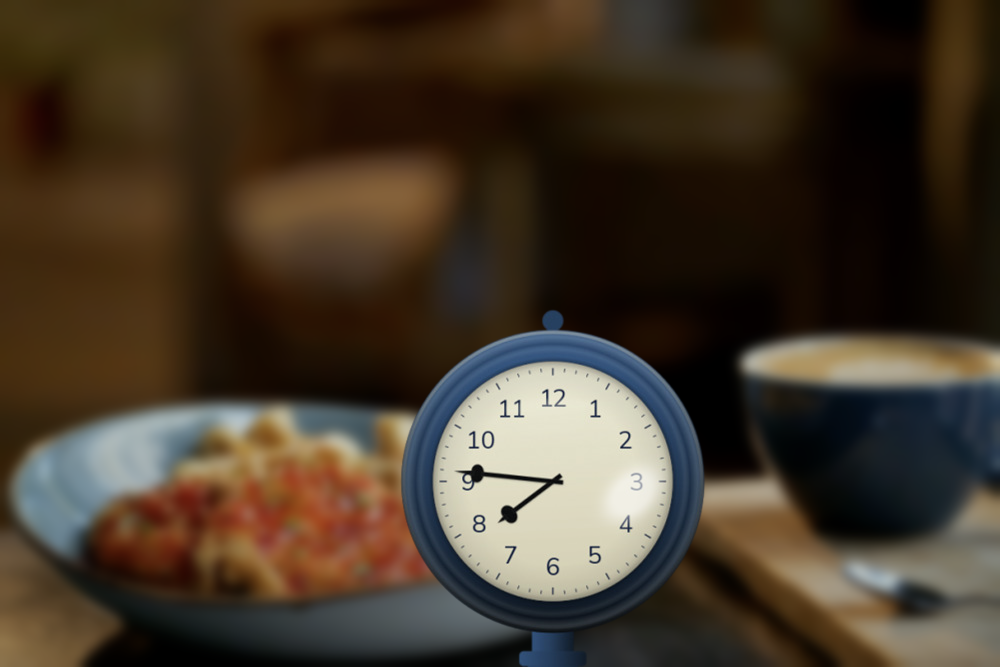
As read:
7,46
